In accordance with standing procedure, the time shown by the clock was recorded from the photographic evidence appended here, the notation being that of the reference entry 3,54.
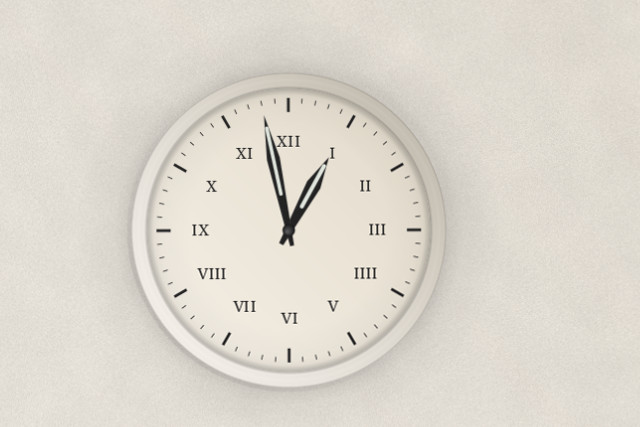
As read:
12,58
